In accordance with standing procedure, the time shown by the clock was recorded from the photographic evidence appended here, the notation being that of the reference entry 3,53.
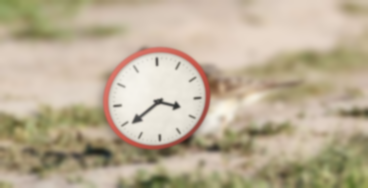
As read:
3,39
